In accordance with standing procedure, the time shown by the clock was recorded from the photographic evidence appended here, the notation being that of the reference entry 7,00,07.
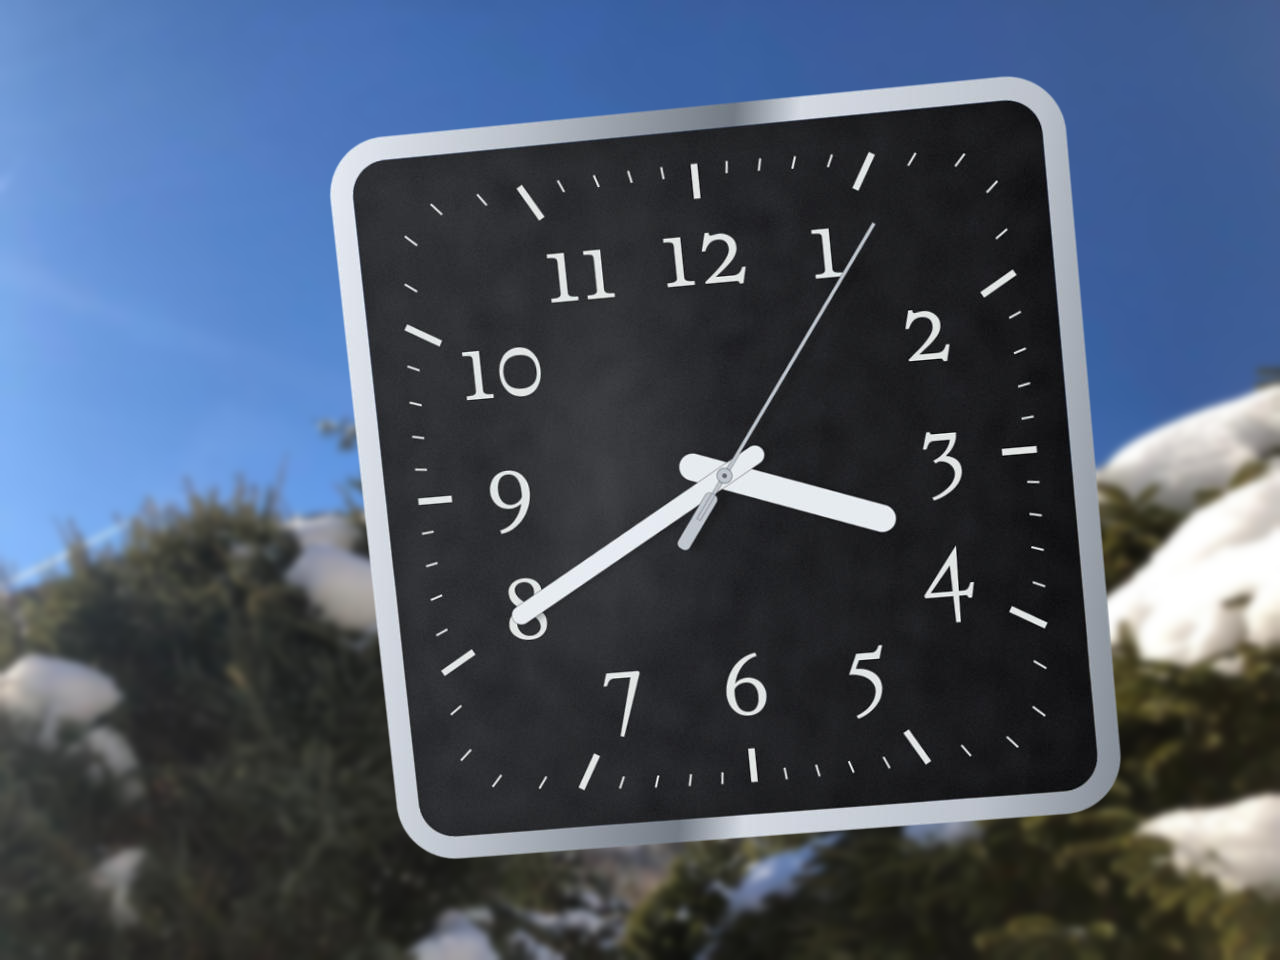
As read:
3,40,06
